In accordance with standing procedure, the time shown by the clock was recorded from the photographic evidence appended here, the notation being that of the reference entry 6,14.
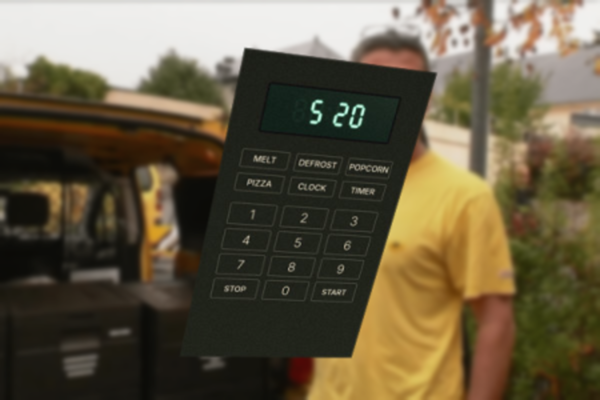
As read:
5,20
